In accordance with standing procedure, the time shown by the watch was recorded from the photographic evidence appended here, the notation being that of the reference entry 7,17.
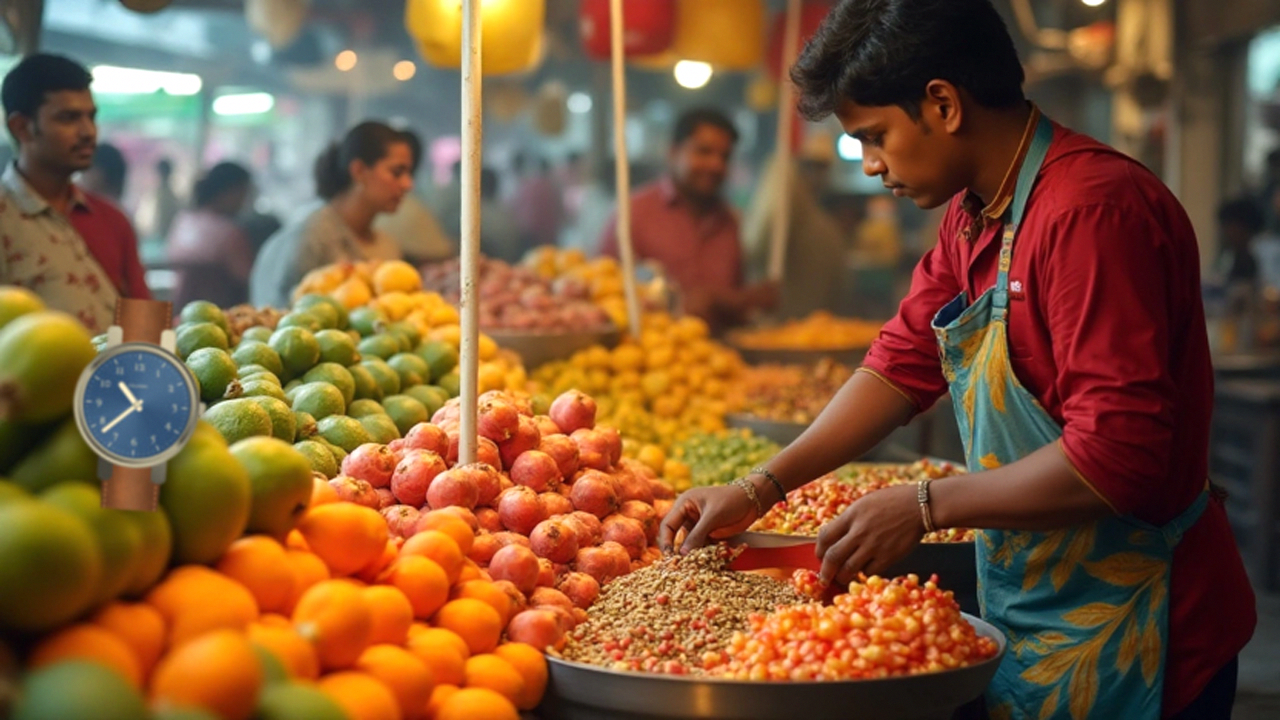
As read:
10,38
